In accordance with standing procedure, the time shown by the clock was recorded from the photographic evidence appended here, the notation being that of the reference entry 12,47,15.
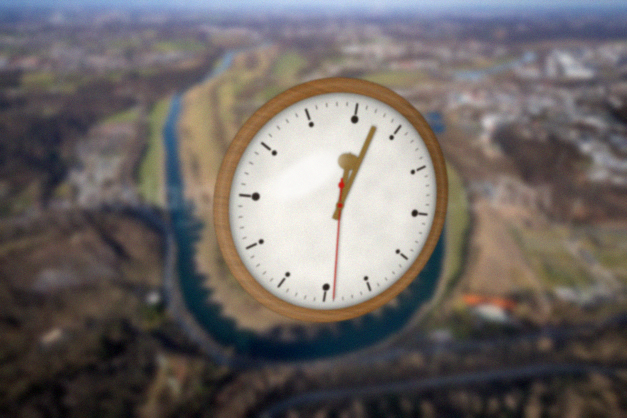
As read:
12,02,29
